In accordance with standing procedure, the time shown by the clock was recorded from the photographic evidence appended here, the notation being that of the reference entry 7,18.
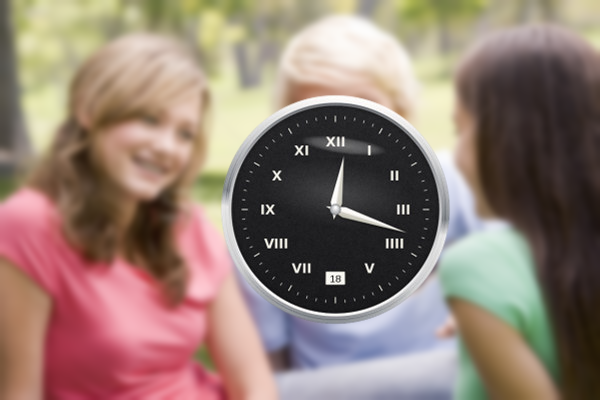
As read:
12,18
